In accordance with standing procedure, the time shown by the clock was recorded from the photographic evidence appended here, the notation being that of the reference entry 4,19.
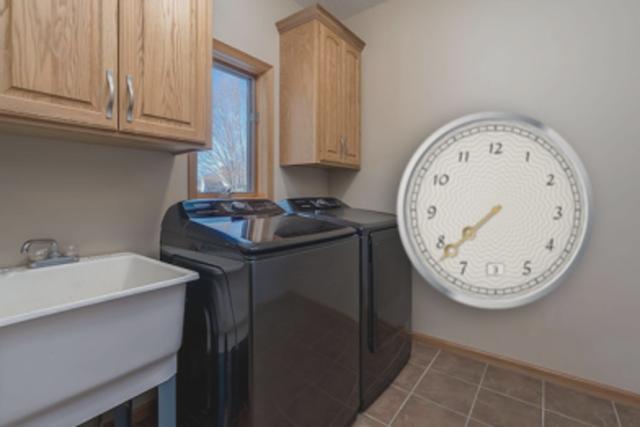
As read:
7,38
